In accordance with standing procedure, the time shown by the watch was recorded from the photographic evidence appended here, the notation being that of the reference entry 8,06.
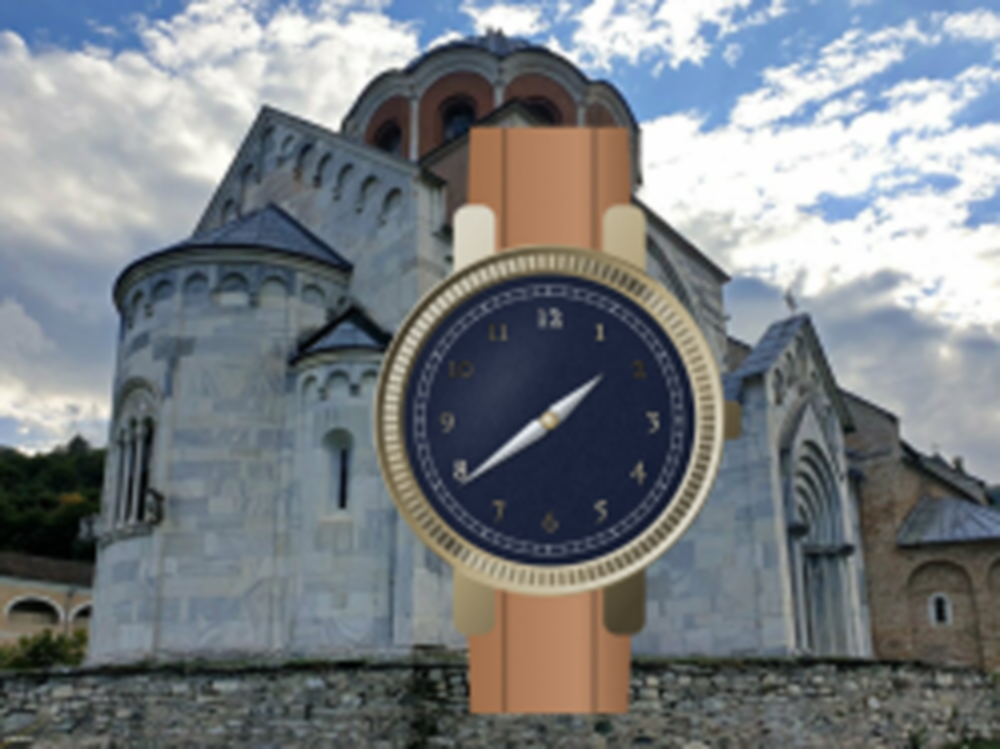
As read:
1,39
